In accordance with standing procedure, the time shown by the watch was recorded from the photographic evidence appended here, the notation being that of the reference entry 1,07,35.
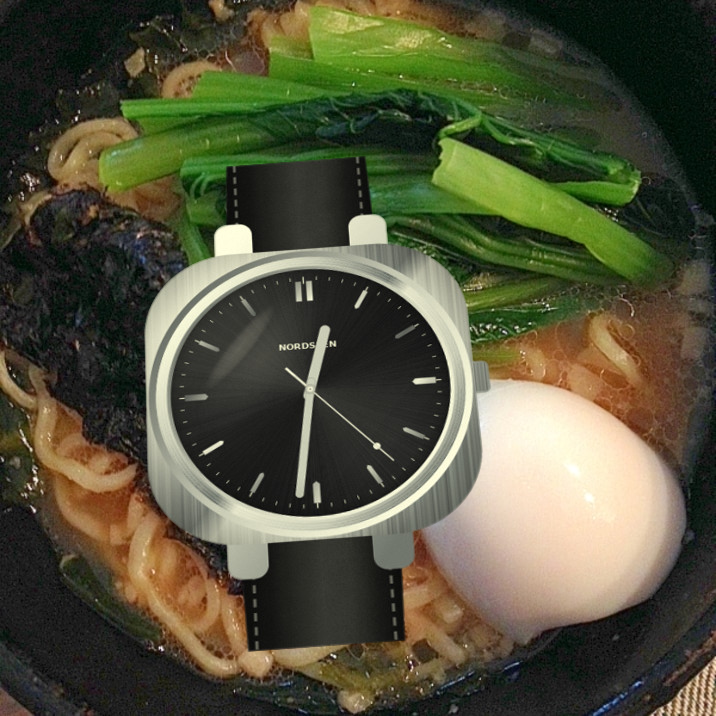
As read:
12,31,23
